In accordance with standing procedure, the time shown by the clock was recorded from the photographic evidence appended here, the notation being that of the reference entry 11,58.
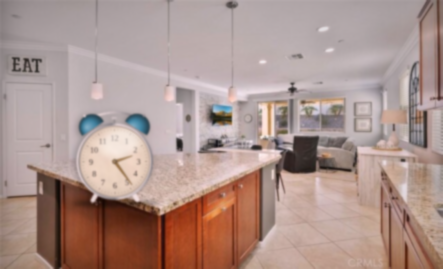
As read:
2,24
